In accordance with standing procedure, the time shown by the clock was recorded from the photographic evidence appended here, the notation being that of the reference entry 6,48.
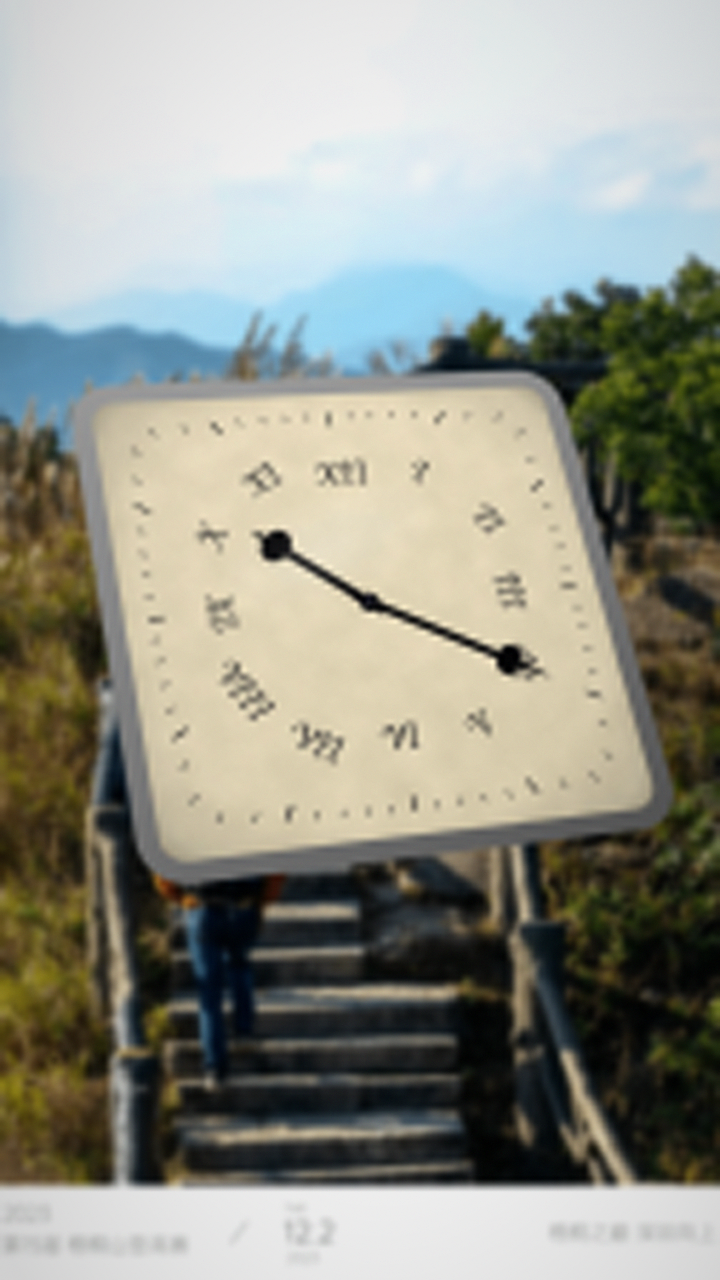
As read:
10,20
